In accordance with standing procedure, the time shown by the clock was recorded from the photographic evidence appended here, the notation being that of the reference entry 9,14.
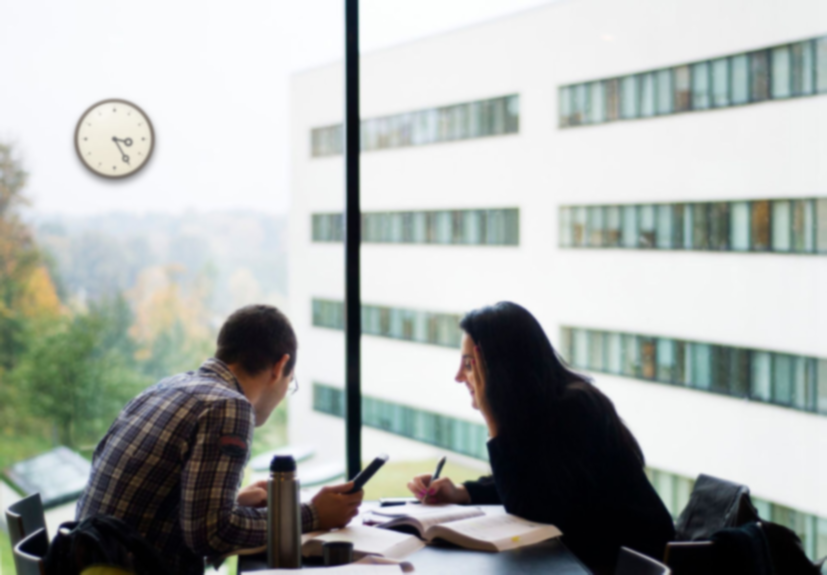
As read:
3,25
